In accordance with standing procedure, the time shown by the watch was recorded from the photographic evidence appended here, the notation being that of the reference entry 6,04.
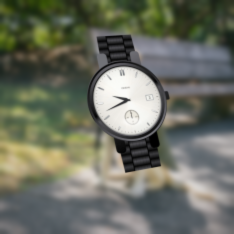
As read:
9,42
